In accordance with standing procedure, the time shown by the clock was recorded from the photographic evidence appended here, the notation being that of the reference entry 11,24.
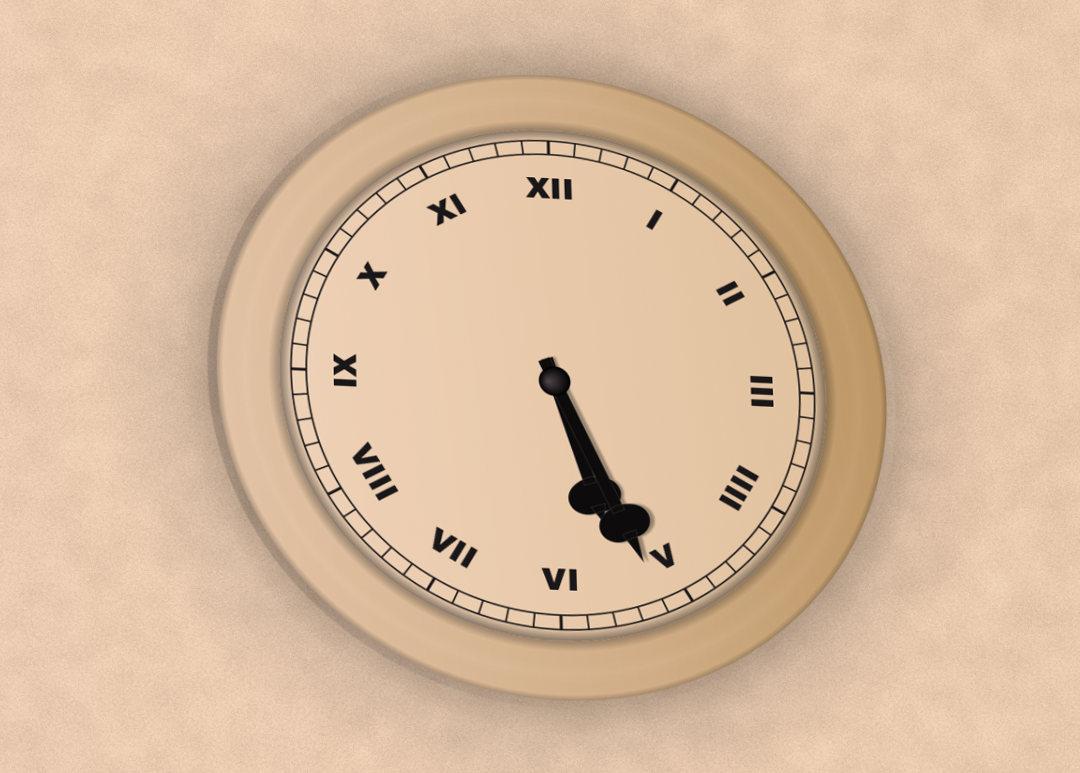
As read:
5,26
